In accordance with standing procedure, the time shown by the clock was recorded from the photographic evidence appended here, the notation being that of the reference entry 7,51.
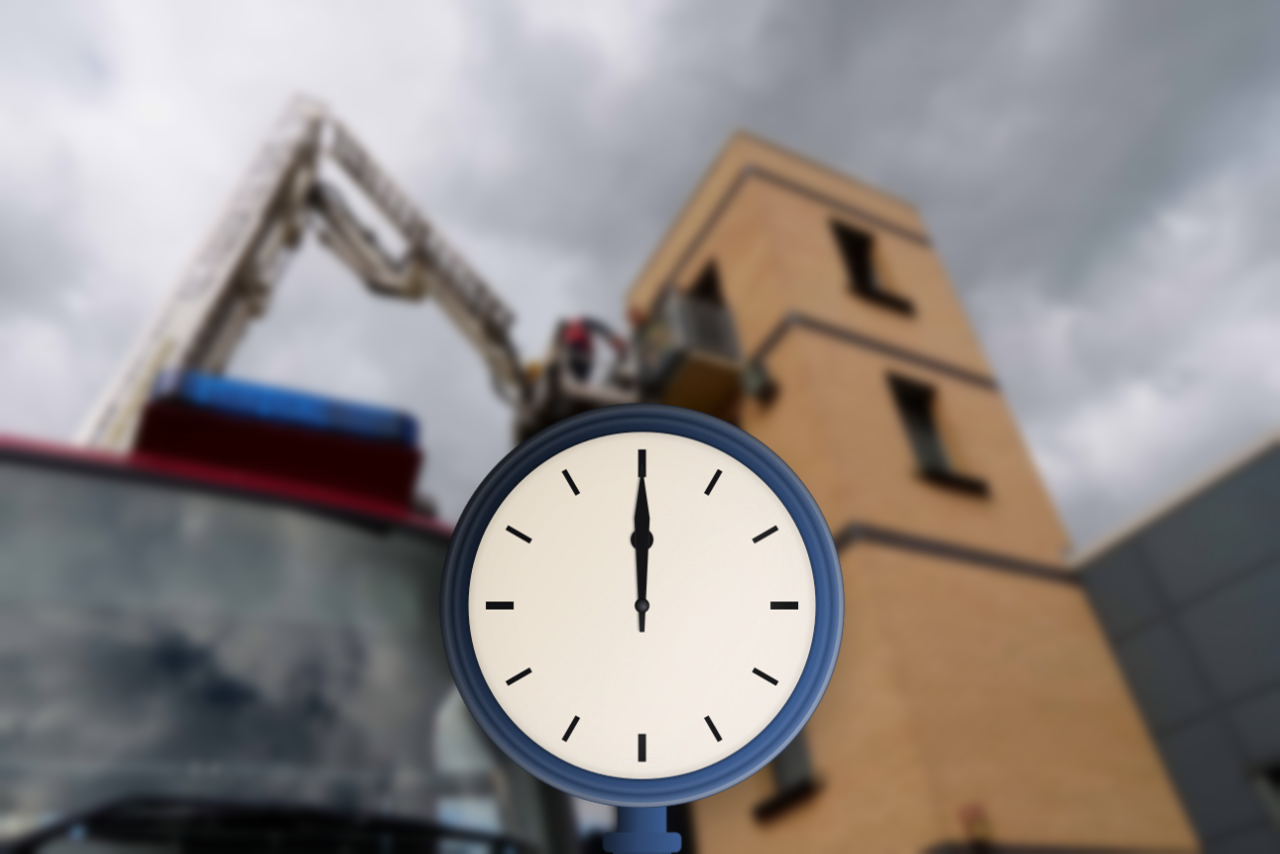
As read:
12,00
